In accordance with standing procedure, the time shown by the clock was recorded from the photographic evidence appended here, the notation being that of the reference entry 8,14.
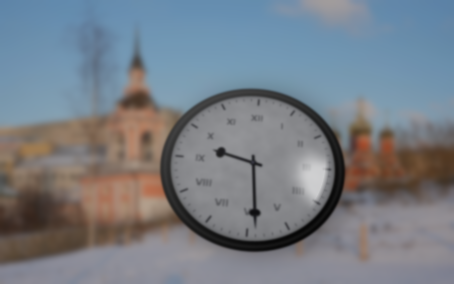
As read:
9,29
